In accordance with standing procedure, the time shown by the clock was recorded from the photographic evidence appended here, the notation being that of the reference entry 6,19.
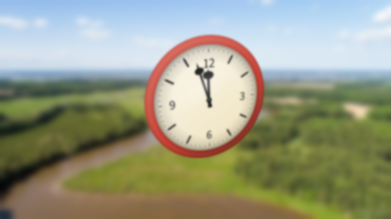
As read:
11,57
